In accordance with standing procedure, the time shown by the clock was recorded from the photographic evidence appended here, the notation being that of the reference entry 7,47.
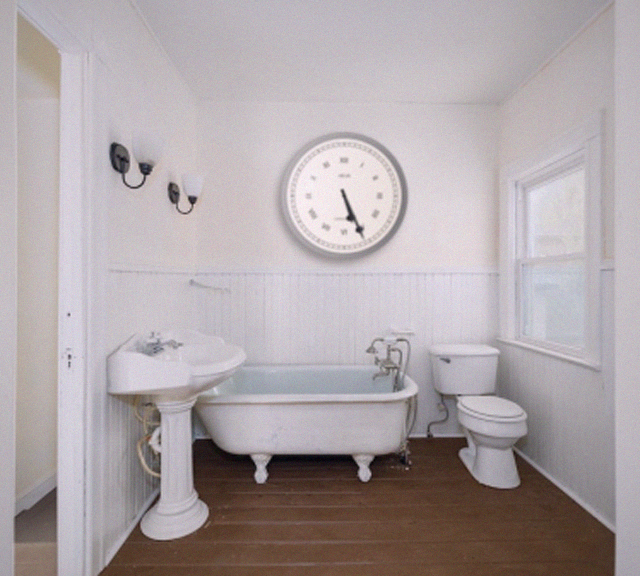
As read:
5,26
